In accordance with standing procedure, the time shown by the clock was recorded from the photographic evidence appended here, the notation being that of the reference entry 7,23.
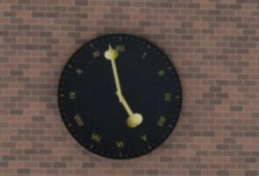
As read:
4,58
